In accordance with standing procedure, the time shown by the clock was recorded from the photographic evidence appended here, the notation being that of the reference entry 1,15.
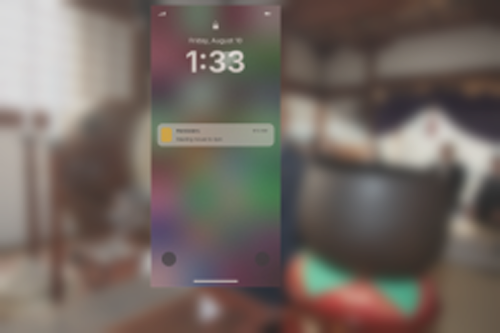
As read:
1,33
